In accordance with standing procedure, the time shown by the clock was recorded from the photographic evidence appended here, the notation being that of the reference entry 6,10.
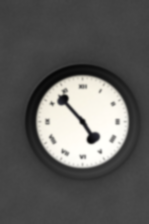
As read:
4,53
